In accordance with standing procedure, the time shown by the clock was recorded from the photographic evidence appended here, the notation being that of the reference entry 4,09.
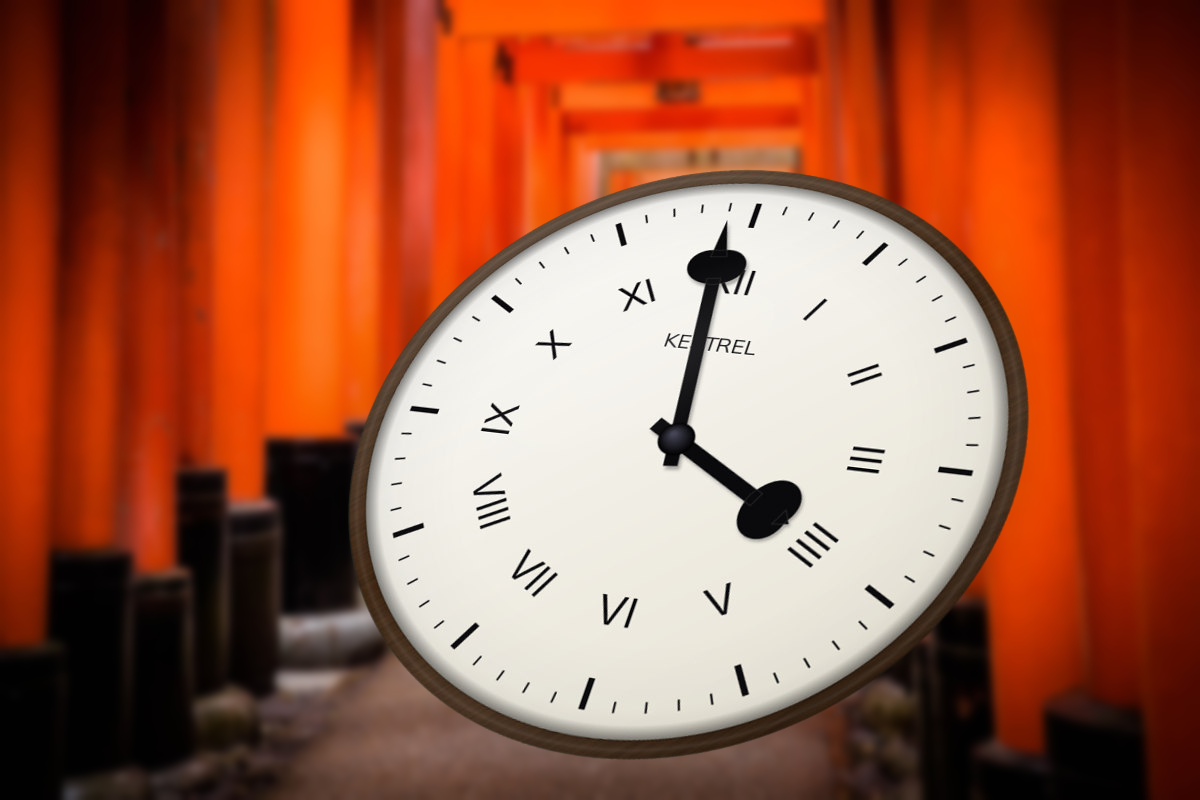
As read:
3,59
